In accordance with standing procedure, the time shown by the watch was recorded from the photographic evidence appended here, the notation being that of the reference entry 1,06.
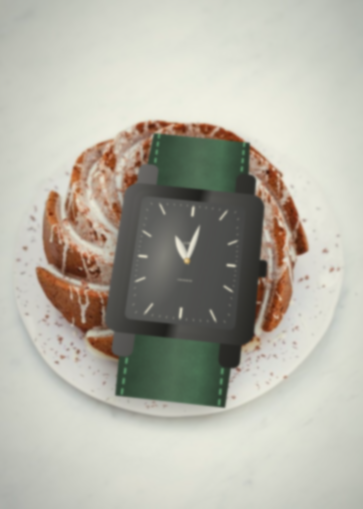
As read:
11,02
